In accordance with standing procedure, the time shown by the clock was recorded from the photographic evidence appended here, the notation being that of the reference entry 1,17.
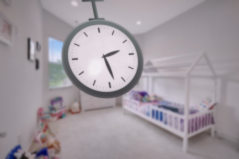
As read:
2,28
